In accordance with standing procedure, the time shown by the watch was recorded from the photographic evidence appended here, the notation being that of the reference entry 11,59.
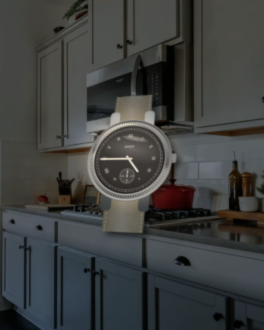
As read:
4,45
